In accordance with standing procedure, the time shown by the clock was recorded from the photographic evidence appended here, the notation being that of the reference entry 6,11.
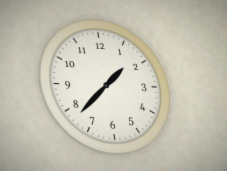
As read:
1,38
